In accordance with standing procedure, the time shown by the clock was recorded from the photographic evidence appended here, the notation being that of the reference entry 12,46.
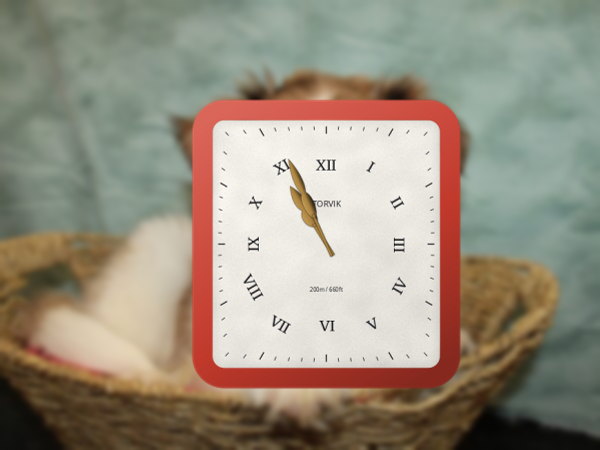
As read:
10,56
